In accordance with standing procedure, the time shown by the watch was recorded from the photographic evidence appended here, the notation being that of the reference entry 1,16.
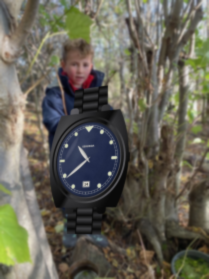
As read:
10,39
